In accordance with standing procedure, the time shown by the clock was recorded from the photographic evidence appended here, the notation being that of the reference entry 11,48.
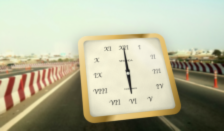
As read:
6,00
